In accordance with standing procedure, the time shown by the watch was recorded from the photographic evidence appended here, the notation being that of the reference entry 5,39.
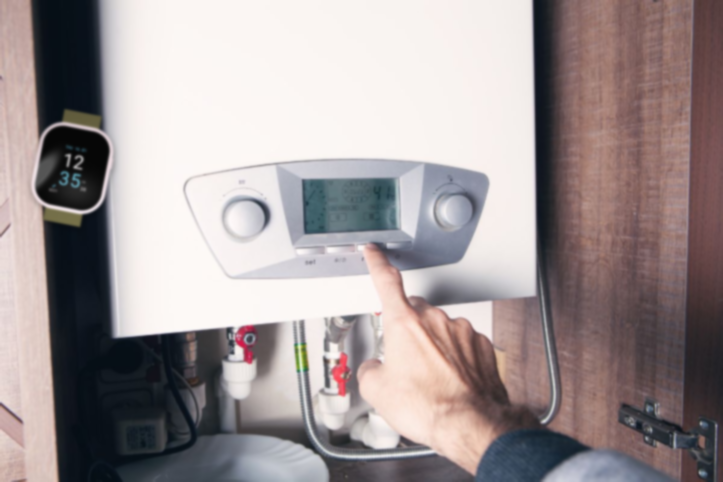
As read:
12,35
